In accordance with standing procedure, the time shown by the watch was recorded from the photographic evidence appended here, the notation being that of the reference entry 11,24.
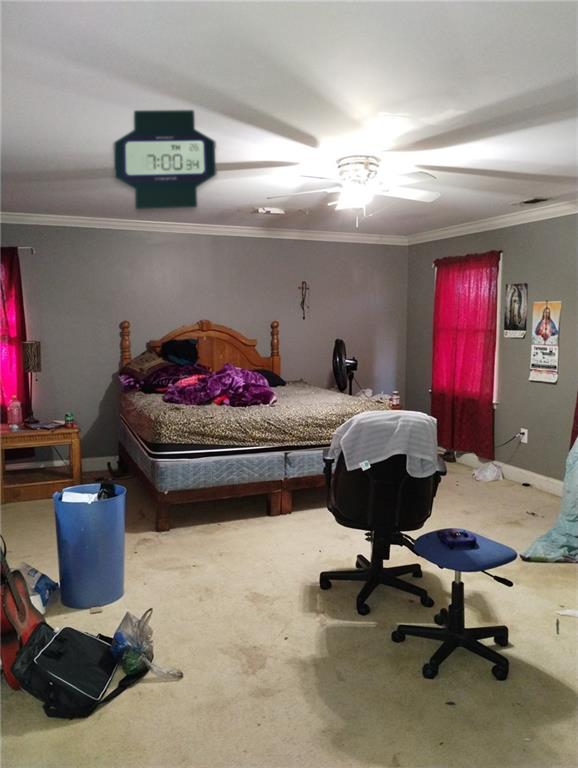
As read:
7,00
